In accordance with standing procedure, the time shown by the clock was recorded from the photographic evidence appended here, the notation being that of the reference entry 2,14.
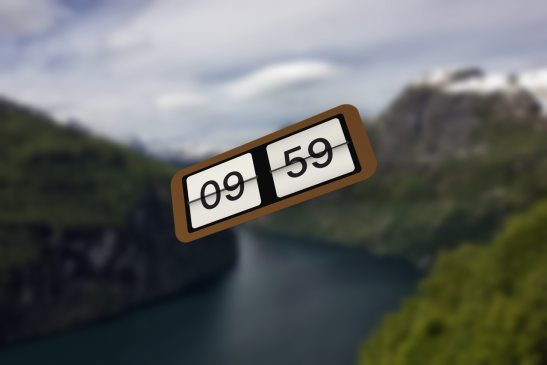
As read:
9,59
